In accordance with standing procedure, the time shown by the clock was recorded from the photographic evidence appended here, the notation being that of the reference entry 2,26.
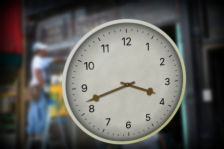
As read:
3,42
